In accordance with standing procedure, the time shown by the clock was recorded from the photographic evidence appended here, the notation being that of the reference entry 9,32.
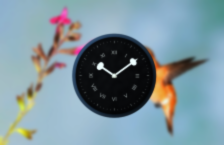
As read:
10,09
